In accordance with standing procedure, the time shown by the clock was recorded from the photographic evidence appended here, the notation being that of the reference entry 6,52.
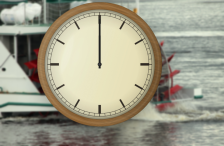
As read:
12,00
